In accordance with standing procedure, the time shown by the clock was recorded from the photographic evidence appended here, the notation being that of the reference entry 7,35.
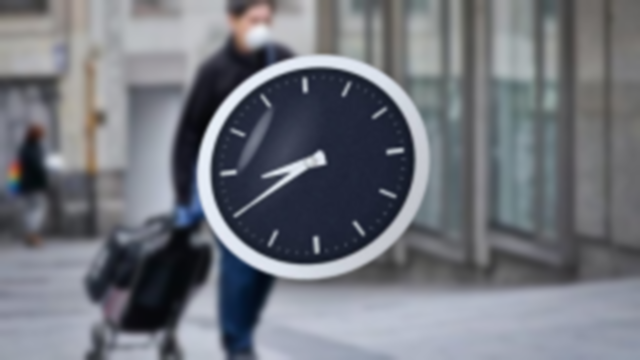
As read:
8,40
